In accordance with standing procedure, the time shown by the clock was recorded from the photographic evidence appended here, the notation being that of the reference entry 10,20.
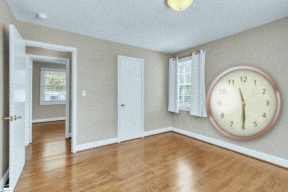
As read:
11,30
